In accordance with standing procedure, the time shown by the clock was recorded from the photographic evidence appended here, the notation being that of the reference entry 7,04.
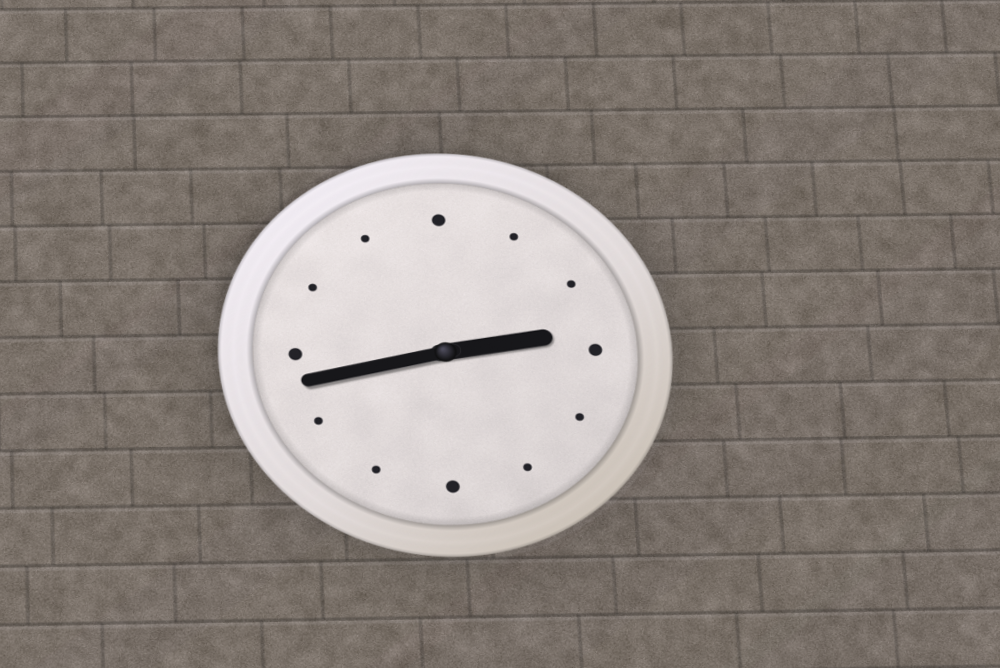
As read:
2,43
